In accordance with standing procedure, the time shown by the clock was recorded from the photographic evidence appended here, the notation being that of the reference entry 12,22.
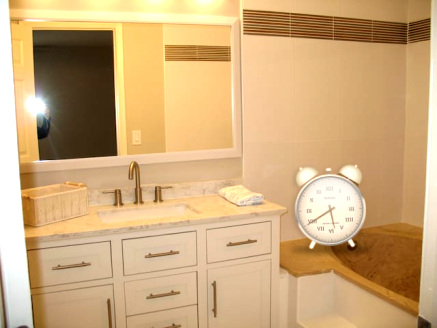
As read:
5,40
